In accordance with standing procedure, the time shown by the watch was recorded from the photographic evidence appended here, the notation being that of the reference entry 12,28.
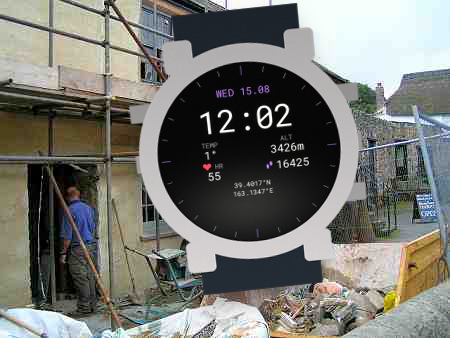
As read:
12,02
